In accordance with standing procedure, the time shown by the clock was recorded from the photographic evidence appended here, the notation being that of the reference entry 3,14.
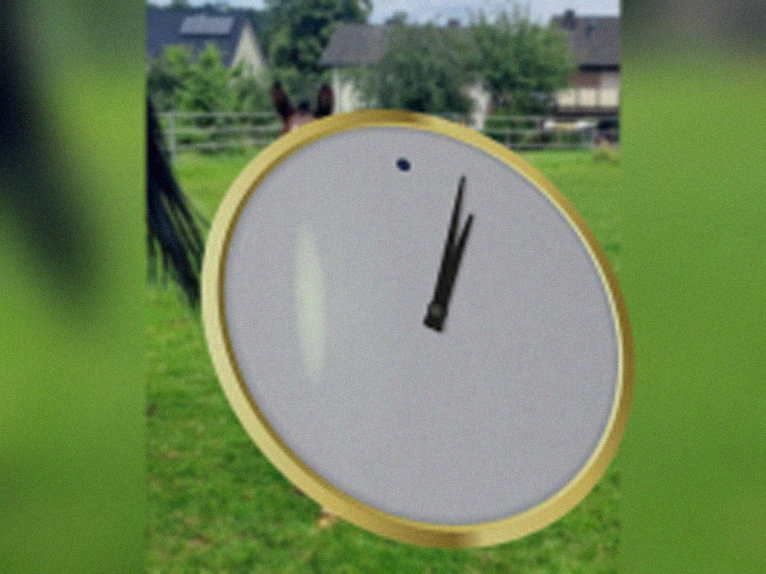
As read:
1,04
